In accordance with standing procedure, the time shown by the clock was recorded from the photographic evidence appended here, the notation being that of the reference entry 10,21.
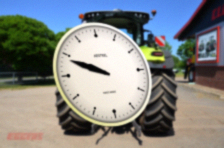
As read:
9,49
